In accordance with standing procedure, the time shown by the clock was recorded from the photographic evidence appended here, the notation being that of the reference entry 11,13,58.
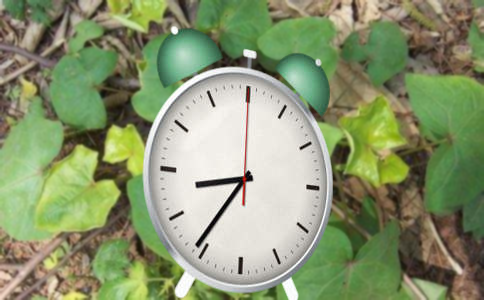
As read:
8,36,00
